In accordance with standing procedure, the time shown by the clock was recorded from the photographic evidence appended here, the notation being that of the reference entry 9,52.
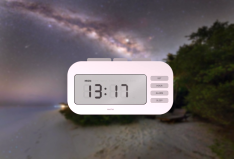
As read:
13,17
